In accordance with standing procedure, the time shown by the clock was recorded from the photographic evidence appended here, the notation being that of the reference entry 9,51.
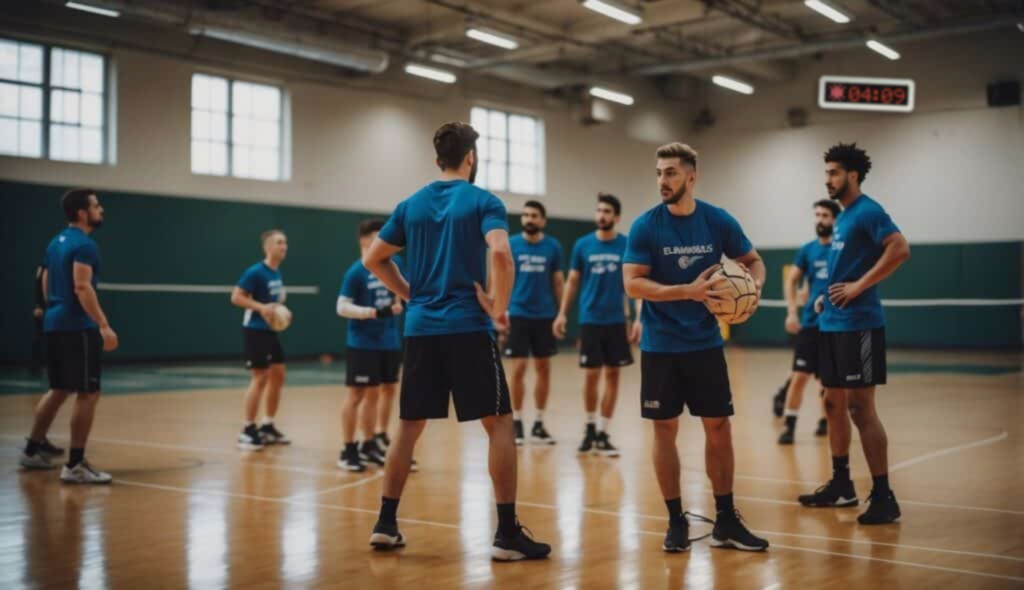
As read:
4,09
